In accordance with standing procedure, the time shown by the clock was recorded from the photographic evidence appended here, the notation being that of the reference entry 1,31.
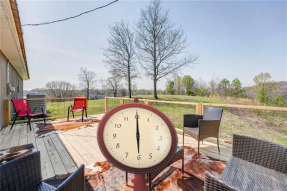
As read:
6,00
